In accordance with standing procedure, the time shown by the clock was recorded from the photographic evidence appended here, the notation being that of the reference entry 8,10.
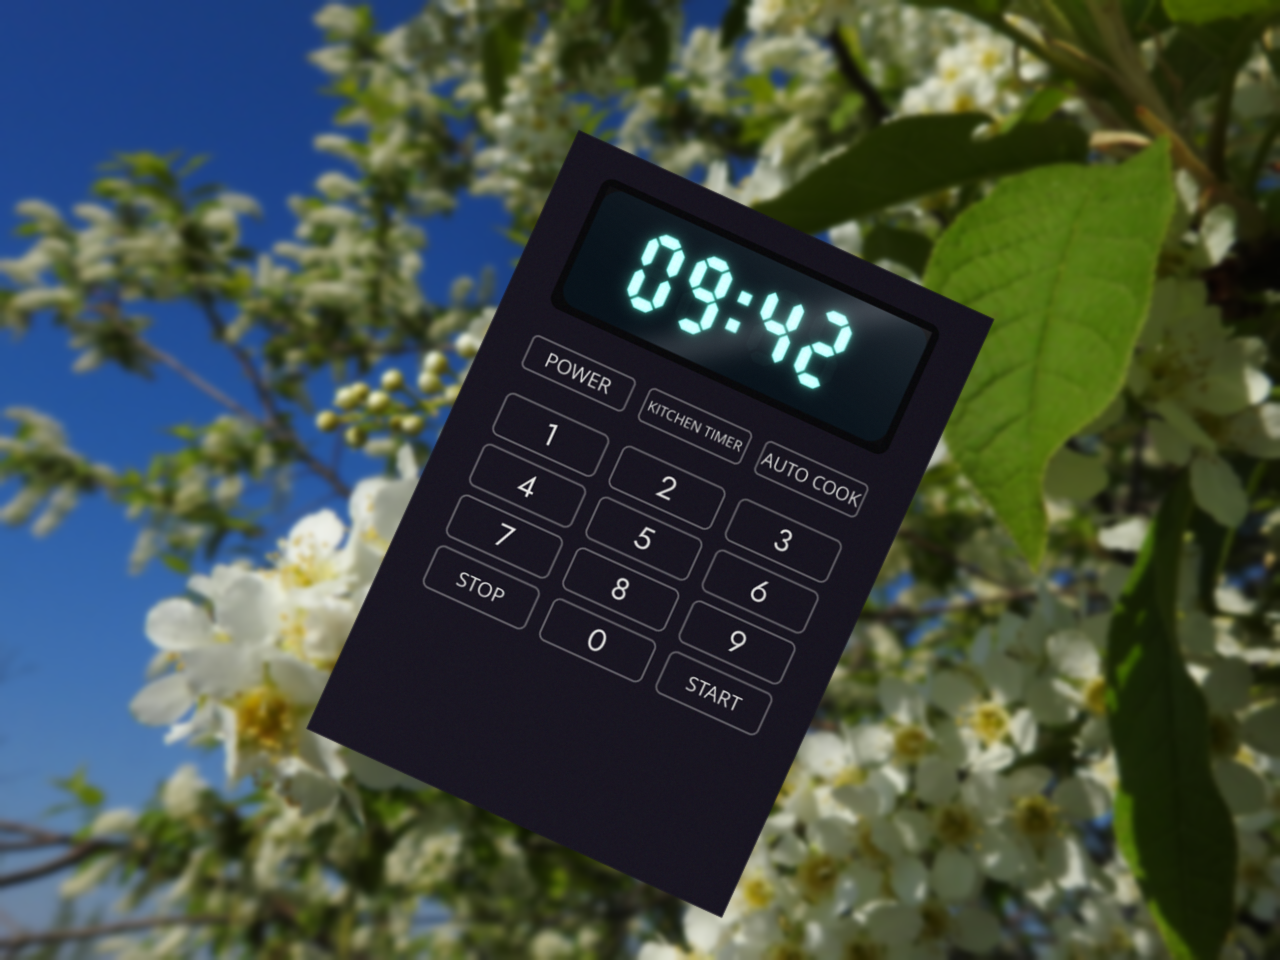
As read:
9,42
